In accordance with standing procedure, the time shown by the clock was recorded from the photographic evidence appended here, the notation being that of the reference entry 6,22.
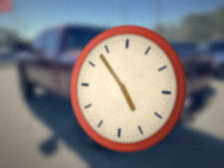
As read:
4,53
